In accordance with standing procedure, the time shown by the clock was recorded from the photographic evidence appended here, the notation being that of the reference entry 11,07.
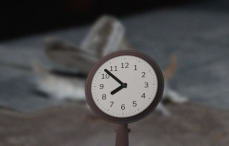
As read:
7,52
